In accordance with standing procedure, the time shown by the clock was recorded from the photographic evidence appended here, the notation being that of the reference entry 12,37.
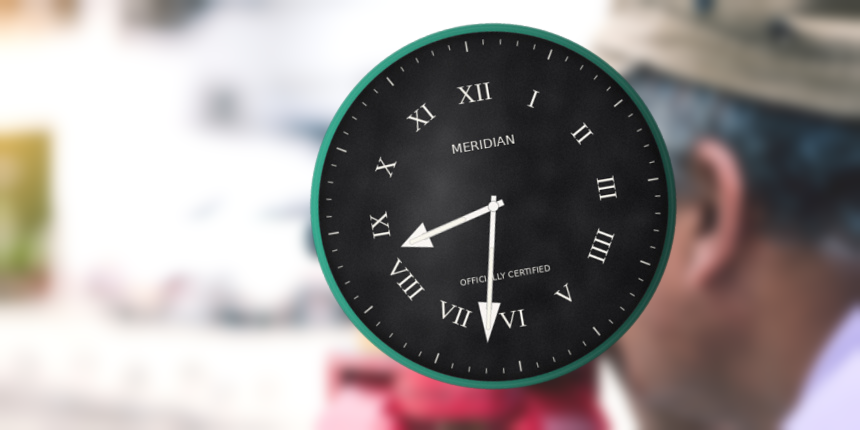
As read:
8,32
